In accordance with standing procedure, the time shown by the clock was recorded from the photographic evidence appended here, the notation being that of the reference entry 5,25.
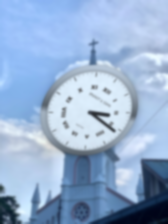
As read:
2,16
